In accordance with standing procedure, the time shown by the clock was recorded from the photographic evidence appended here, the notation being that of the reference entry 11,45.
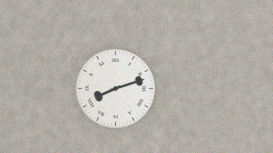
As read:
8,12
